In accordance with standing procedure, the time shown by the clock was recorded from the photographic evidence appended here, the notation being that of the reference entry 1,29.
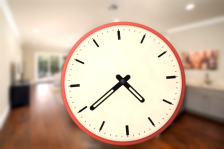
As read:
4,39
